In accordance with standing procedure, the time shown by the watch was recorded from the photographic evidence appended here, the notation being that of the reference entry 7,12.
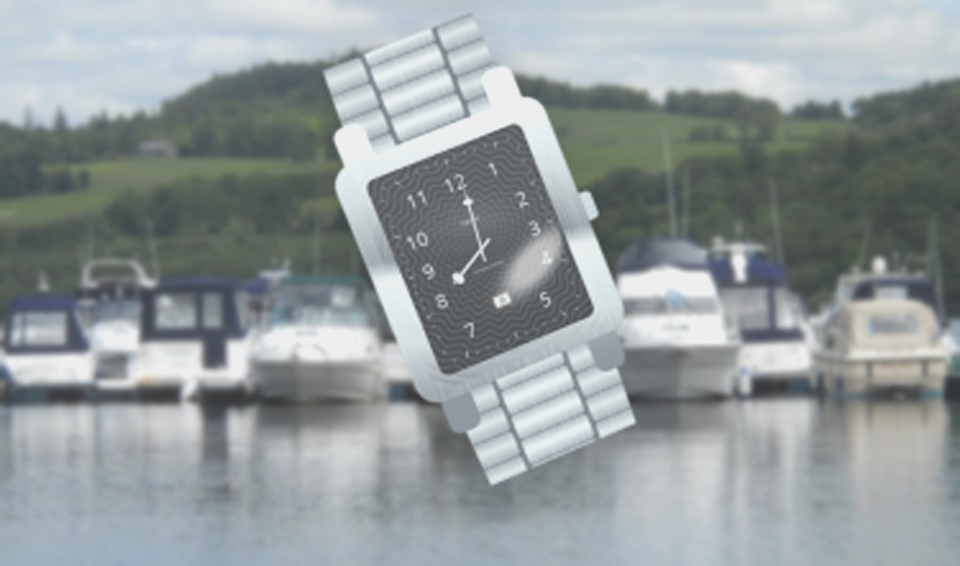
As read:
8,01
